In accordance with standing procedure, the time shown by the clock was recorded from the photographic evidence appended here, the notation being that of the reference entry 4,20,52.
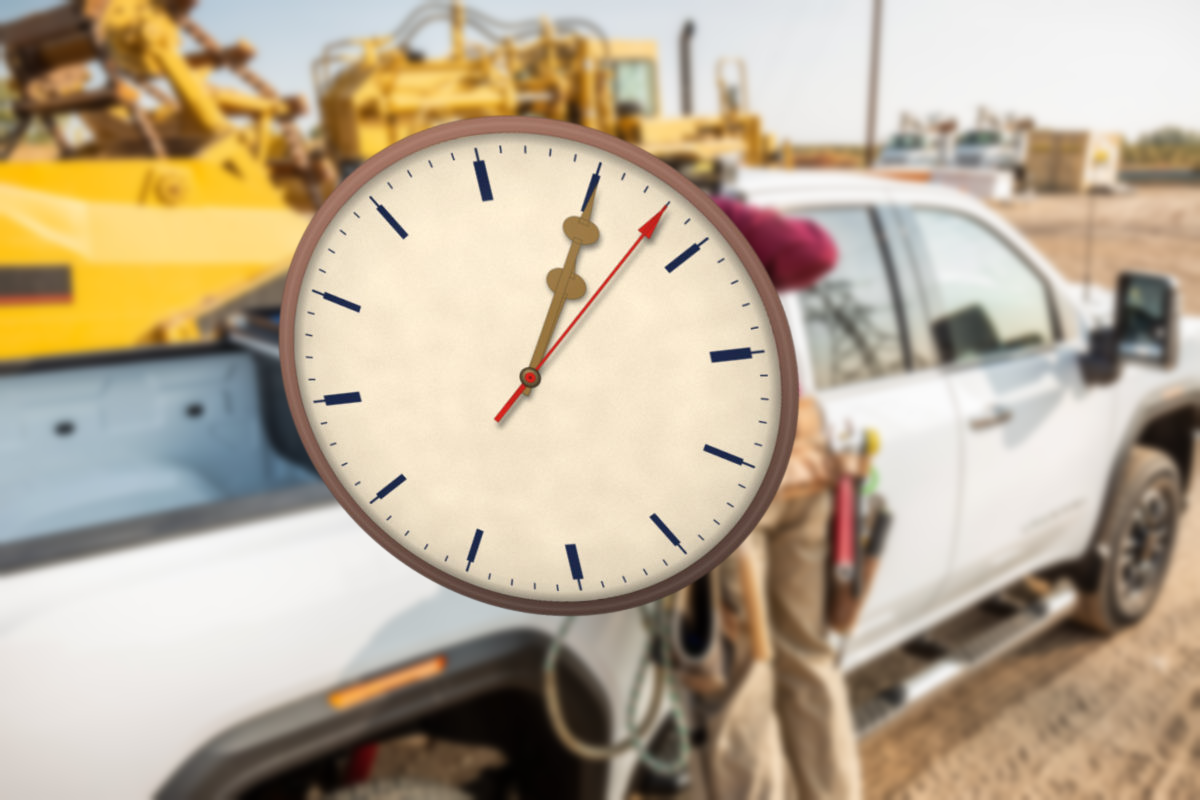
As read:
1,05,08
